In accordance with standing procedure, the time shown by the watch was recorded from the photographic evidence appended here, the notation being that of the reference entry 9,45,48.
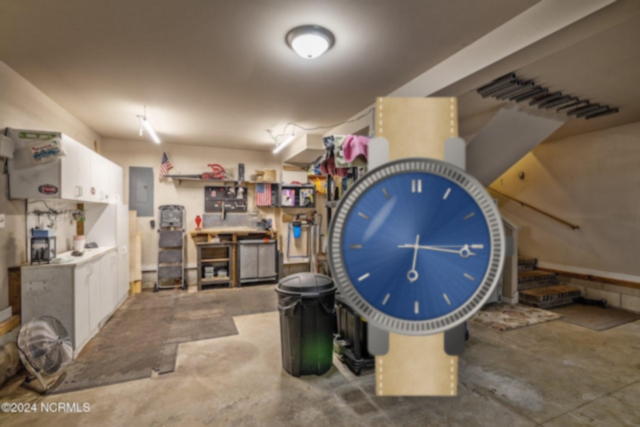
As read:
6,16,15
